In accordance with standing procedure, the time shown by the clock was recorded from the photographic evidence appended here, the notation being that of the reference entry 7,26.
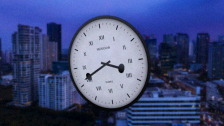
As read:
3,41
